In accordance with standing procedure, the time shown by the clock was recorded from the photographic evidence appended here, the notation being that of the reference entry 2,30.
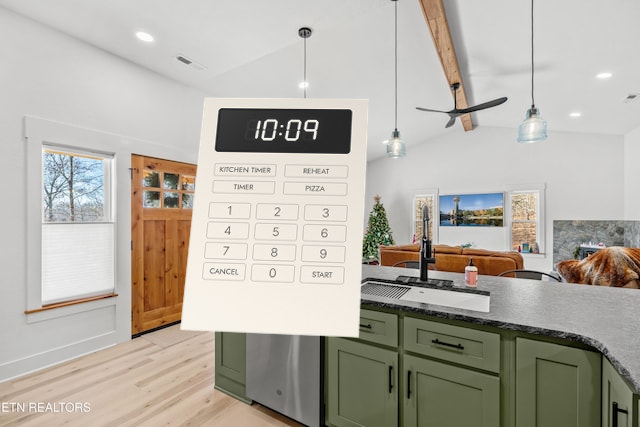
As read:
10,09
